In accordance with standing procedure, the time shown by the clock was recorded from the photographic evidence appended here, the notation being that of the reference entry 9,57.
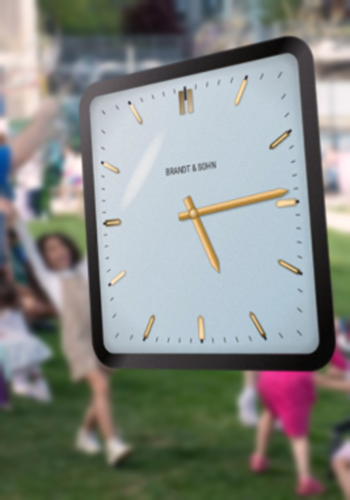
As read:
5,14
